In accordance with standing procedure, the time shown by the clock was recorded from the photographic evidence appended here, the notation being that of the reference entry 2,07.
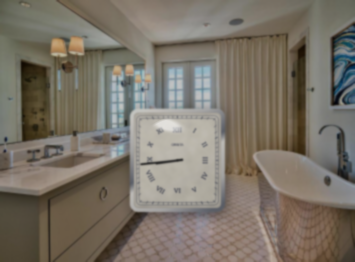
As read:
8,44
